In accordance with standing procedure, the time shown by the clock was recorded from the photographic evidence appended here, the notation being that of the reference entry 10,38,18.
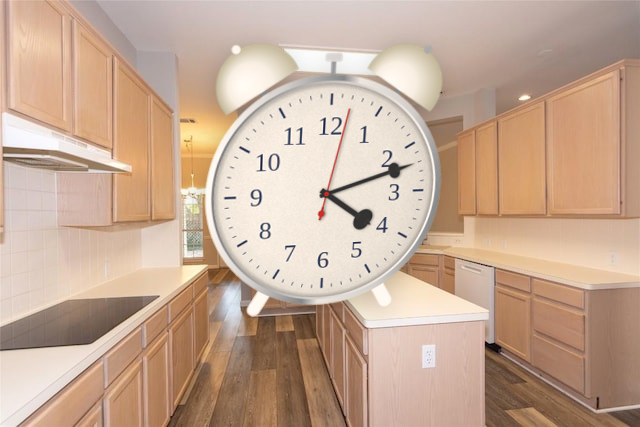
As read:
4,12,02
